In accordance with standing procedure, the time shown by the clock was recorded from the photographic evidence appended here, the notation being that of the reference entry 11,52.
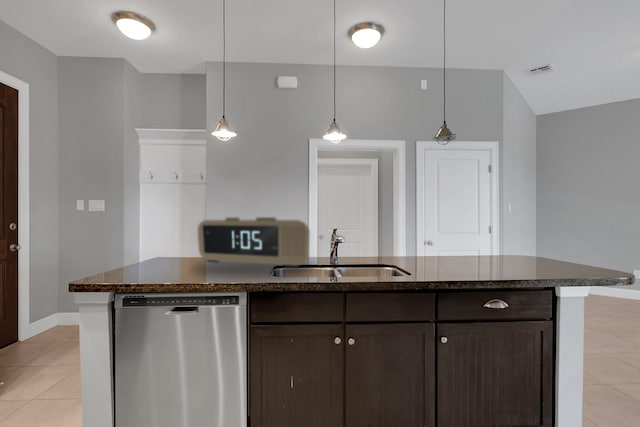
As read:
1,05
